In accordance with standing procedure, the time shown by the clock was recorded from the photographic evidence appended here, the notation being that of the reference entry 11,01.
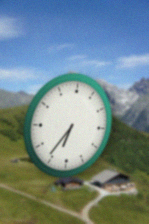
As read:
6,36
